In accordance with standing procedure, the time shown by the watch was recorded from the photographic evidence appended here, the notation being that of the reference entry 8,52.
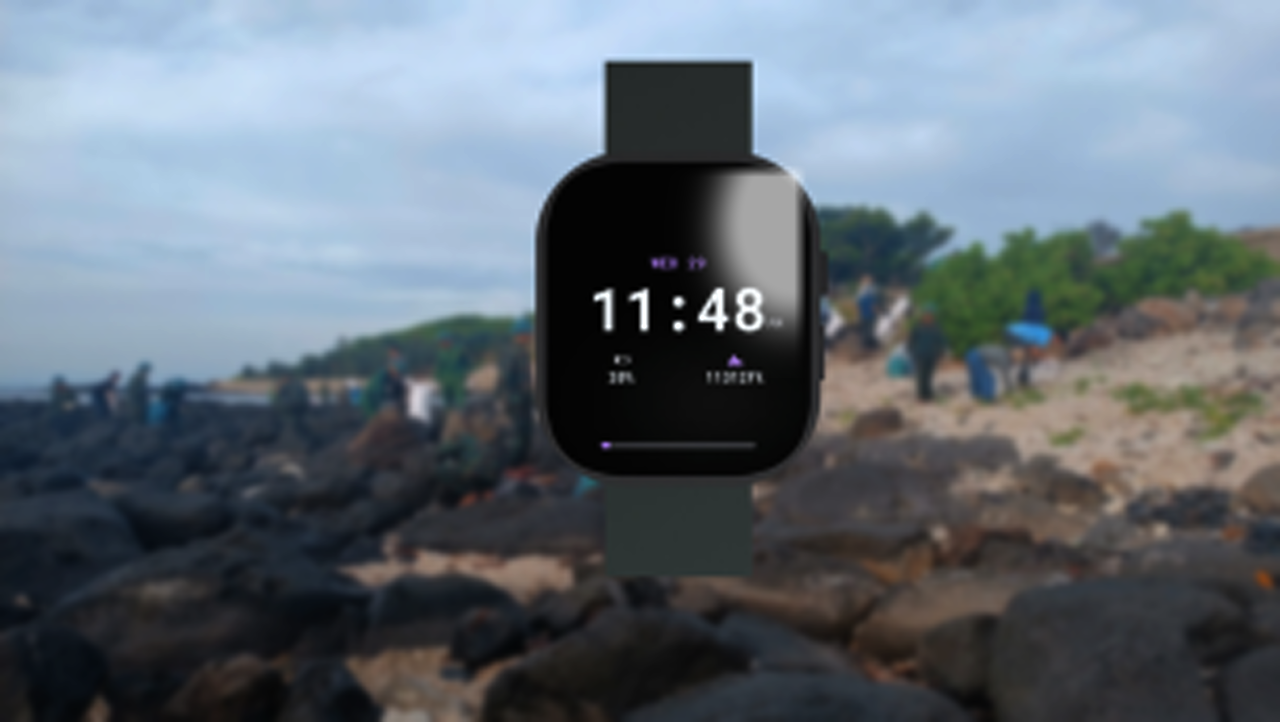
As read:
11,48
